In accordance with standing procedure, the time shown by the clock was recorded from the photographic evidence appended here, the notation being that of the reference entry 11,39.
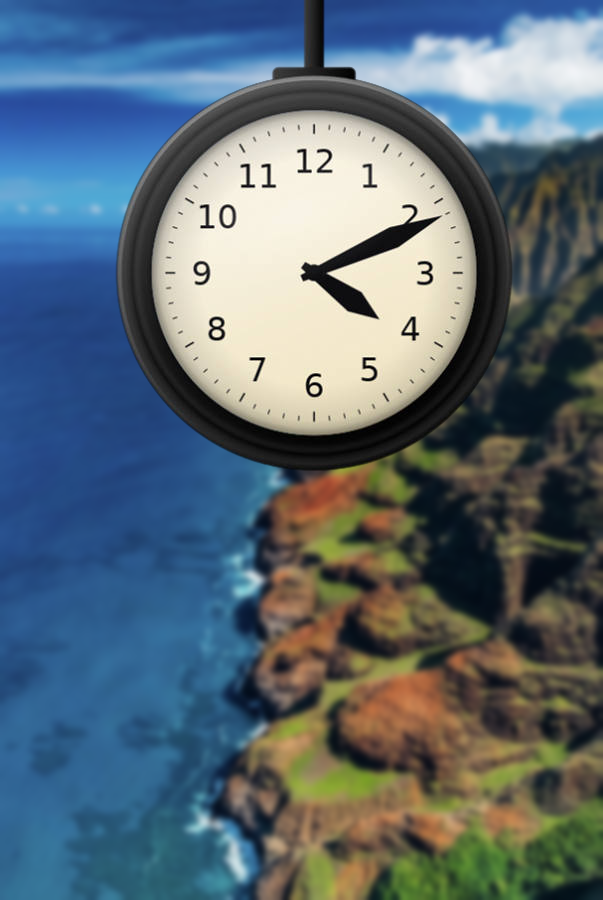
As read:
4,11
